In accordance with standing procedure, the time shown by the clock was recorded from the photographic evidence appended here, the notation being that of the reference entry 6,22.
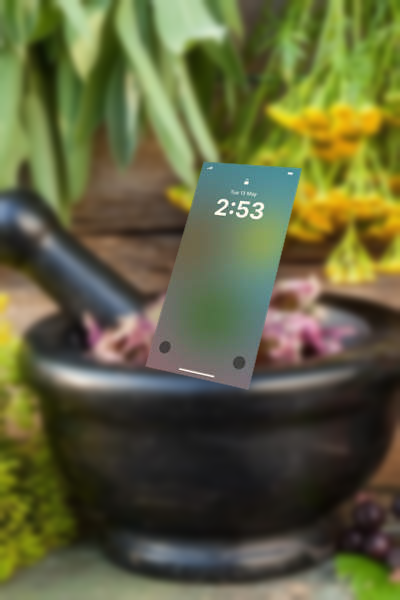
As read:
2,53
